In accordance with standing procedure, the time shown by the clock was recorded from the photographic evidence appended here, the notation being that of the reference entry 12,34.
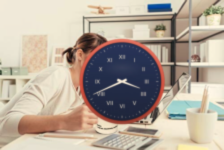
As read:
3,41
